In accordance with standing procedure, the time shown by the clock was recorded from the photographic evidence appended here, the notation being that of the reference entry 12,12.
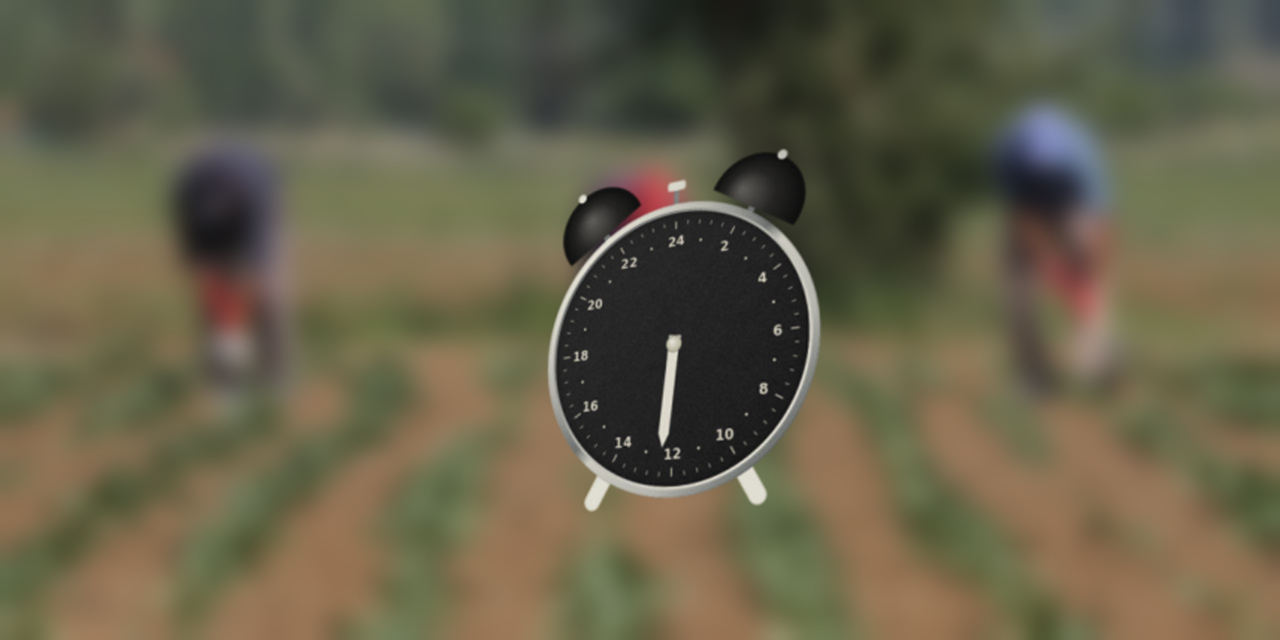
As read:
12,31
